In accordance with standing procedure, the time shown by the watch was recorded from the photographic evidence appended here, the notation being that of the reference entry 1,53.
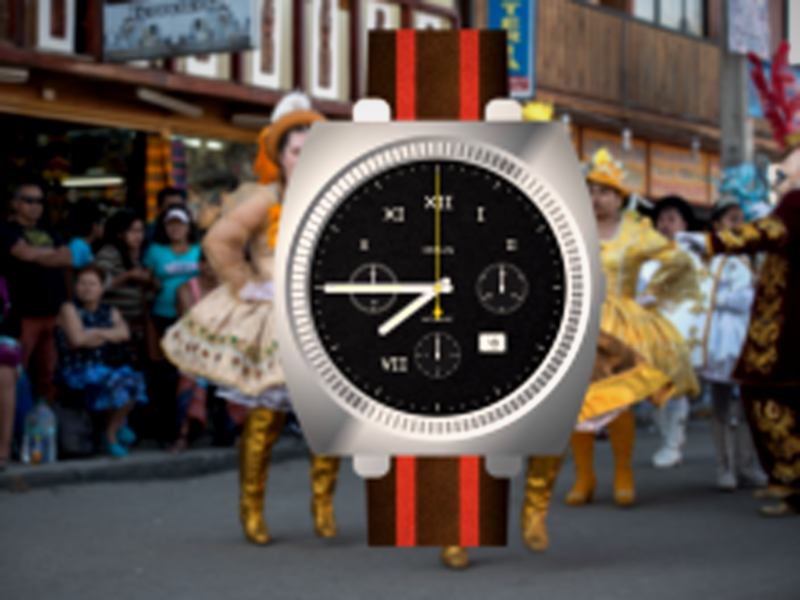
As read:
7,45
